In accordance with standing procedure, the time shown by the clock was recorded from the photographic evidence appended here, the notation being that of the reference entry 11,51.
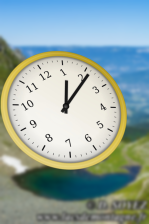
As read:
1,11
